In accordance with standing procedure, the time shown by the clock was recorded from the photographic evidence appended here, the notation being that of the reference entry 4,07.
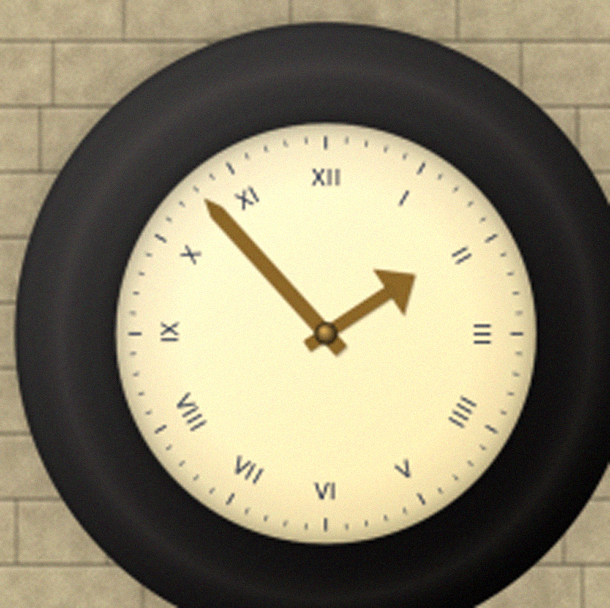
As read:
1,53
